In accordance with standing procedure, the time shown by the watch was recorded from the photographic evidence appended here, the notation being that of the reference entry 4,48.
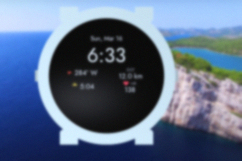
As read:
6,33
